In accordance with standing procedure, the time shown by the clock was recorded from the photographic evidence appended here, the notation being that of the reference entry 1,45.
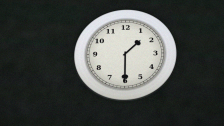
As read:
1,30
